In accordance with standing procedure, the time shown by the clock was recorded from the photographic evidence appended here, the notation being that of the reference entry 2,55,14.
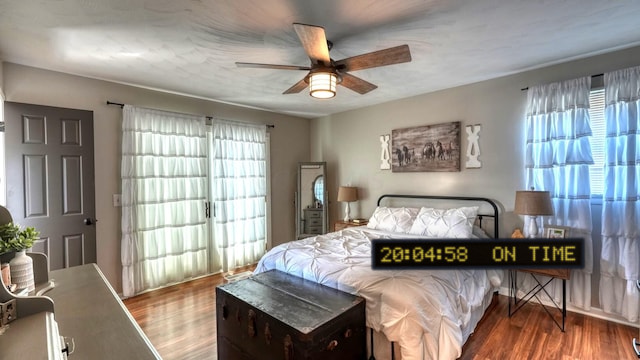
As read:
20,04,58
